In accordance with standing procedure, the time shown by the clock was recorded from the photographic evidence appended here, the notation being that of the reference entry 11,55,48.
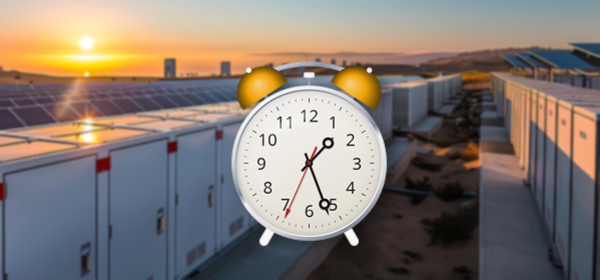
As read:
1,26,34
